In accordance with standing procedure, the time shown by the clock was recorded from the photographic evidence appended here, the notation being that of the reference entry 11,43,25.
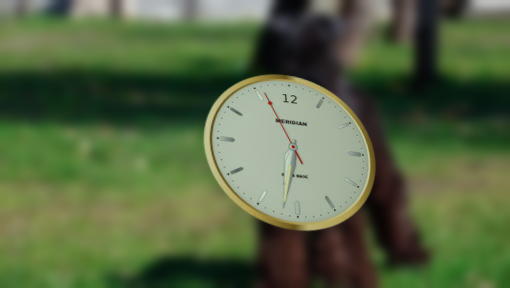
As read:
6,31,56
